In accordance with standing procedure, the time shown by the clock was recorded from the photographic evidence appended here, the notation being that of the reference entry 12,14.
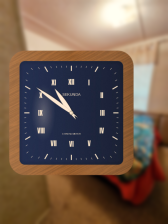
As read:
10,51
